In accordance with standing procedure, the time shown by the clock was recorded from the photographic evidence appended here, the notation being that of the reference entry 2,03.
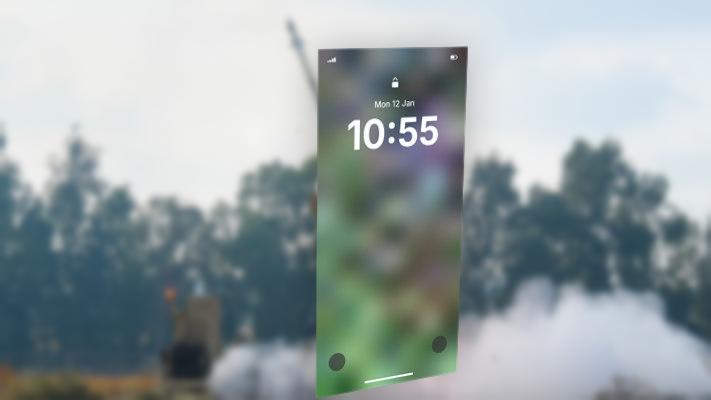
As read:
10,55
